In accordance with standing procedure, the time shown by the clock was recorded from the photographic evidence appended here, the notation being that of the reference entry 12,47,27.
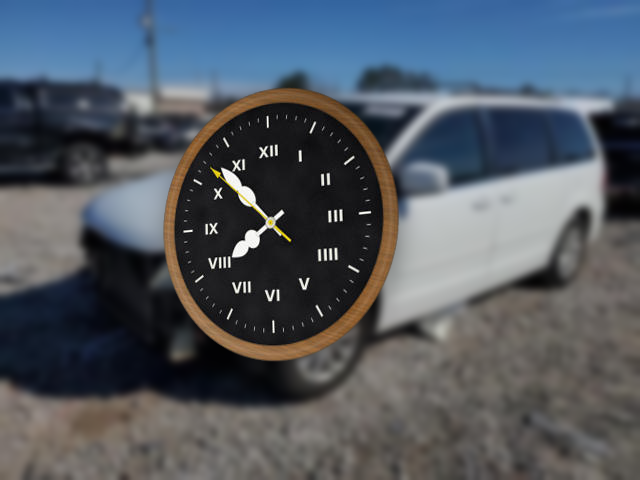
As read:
7,52,52
